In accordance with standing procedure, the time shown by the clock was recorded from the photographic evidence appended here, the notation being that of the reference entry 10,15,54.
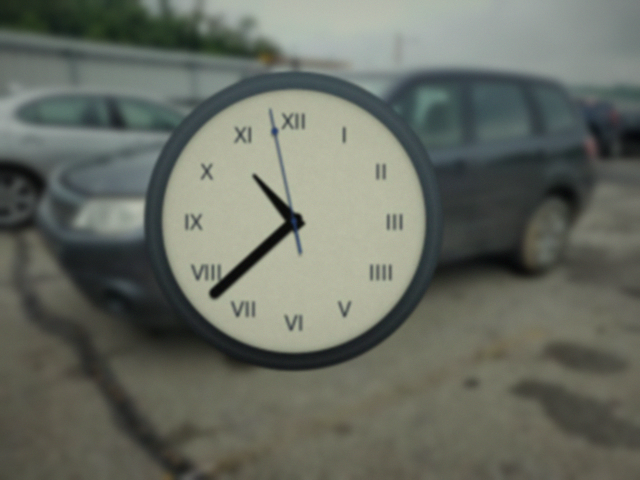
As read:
10,37,58
